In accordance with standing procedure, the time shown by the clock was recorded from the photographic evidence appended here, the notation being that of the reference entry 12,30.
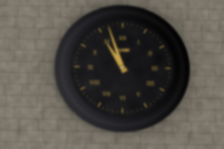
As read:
10,57
